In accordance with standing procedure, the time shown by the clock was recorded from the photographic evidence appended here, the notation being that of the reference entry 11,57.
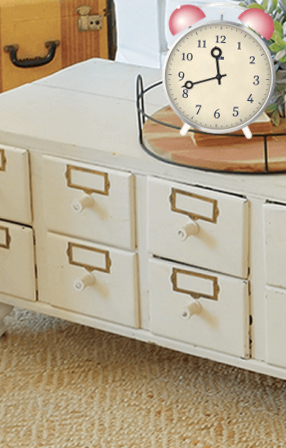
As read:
11,42
